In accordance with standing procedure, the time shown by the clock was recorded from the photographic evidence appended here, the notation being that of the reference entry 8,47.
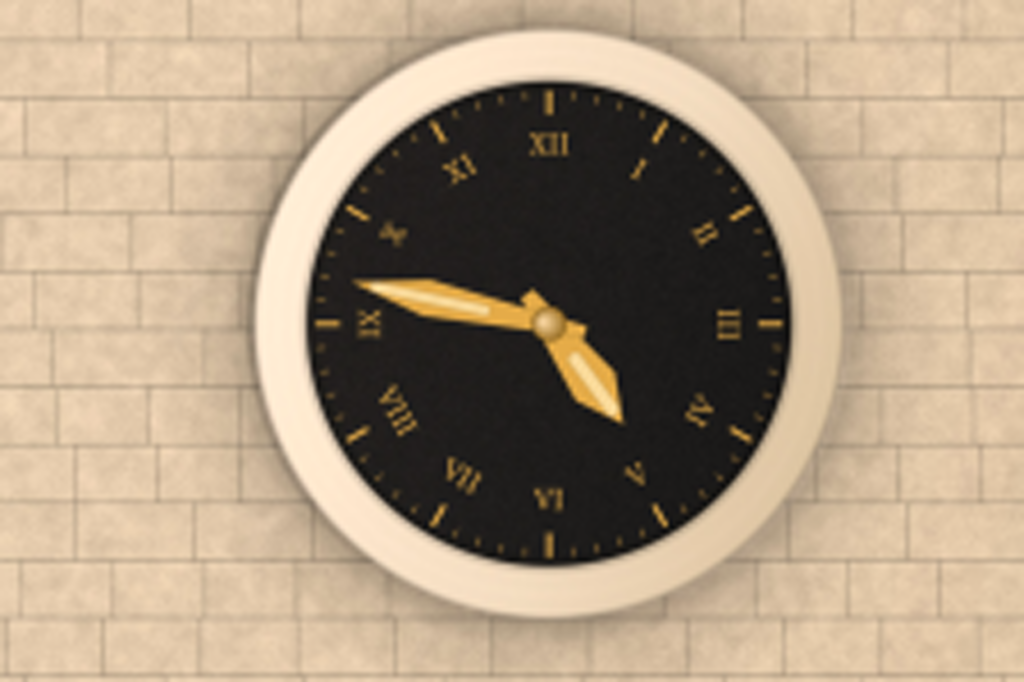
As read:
4,47
